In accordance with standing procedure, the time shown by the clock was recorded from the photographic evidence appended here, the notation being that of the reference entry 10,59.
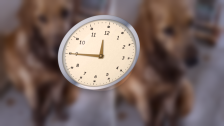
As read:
11,45
